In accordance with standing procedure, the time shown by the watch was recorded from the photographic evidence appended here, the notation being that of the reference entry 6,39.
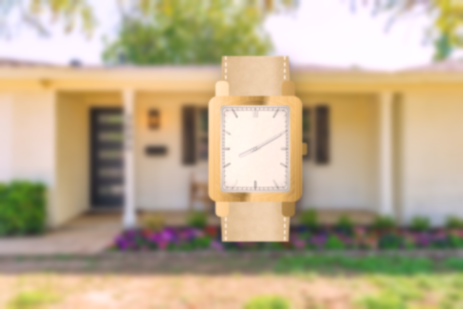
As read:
8,10
